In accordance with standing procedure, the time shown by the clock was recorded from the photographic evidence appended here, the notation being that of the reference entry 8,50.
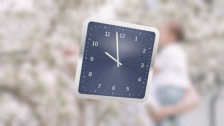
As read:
9,58
